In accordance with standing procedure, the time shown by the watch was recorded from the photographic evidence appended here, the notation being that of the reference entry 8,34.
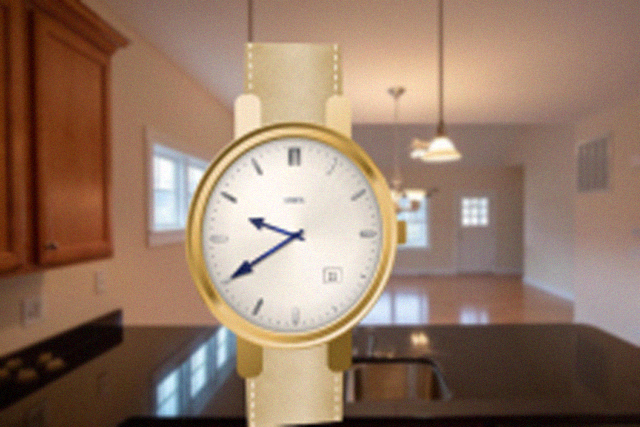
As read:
9,40
